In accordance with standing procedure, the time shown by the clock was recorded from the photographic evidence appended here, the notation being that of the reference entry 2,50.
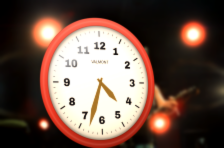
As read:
4,33
